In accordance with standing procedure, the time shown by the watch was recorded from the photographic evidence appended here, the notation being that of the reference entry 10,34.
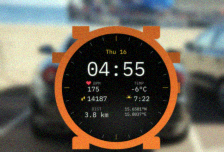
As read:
4,55
